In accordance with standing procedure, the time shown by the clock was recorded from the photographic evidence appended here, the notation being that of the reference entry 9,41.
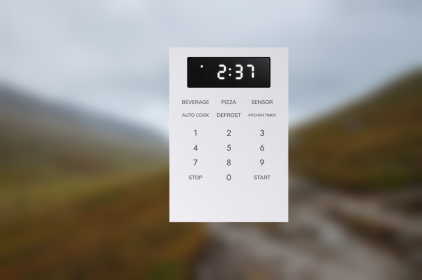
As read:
2,37
